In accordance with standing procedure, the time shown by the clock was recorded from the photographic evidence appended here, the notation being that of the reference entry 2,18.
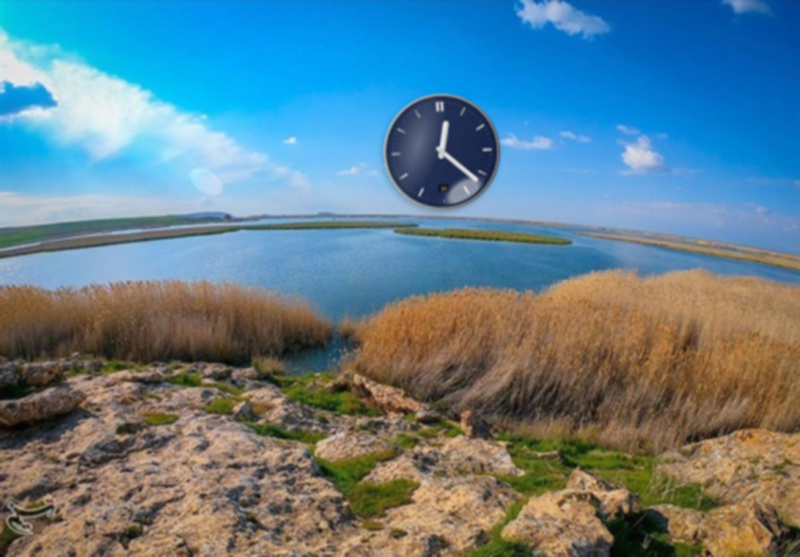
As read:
12,22
